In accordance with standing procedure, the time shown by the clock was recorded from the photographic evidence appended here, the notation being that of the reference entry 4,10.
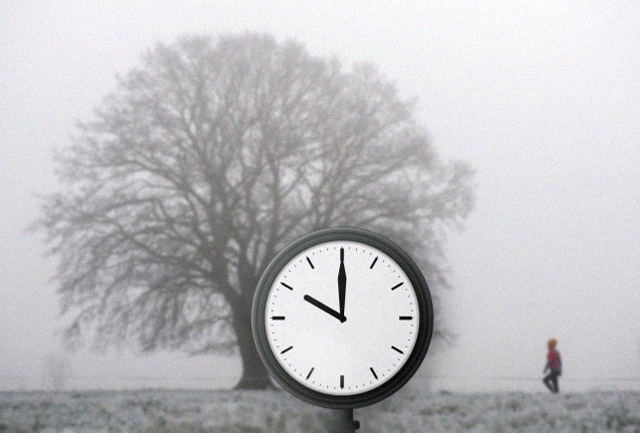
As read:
10,00
